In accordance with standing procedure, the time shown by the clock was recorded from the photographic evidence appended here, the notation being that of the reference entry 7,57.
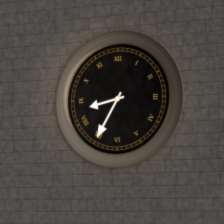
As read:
8,35
